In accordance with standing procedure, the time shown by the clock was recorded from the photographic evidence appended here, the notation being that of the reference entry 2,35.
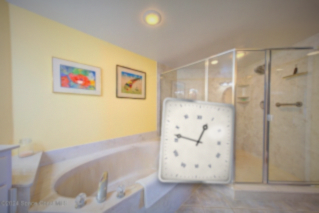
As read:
12,47
